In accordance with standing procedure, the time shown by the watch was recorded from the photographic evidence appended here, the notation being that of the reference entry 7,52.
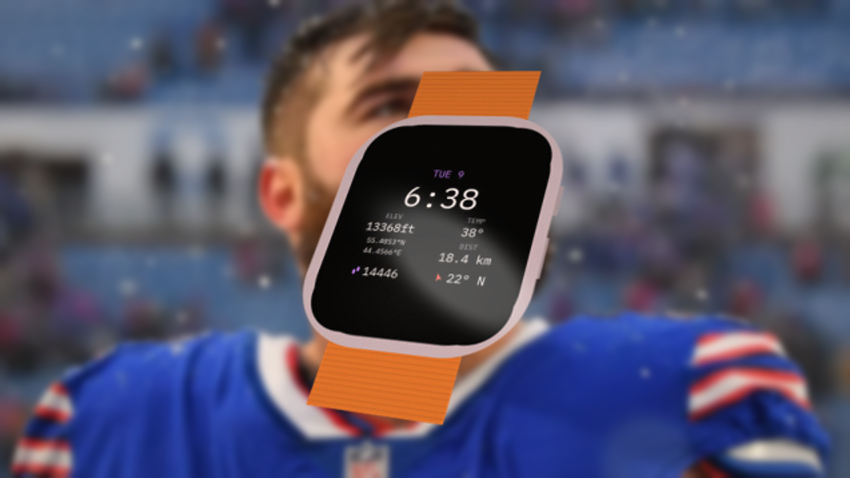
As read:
6,38
